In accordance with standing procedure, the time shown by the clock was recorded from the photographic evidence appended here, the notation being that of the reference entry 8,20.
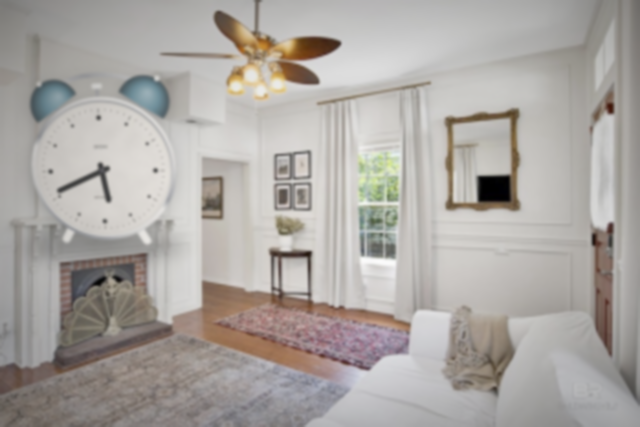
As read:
5,41
